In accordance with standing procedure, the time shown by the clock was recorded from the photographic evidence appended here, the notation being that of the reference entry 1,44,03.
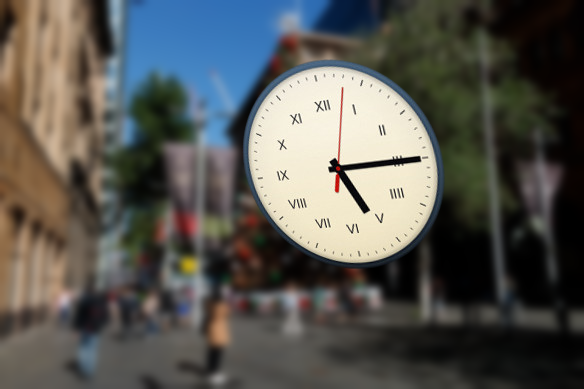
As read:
5,15,03
